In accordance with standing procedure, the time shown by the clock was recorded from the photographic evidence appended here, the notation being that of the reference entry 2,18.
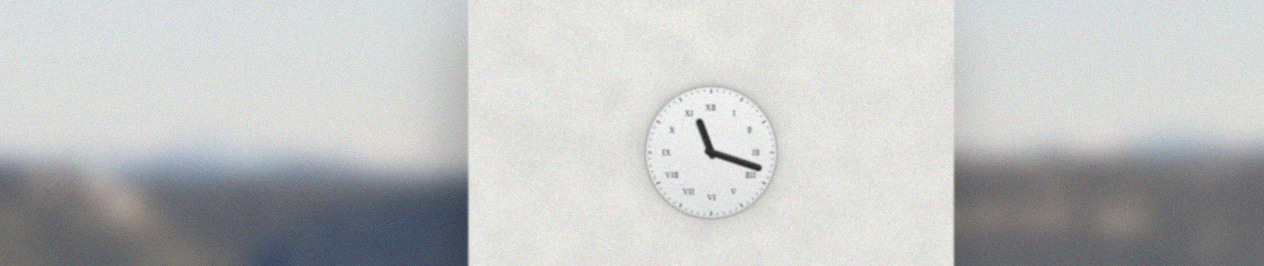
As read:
11,18
